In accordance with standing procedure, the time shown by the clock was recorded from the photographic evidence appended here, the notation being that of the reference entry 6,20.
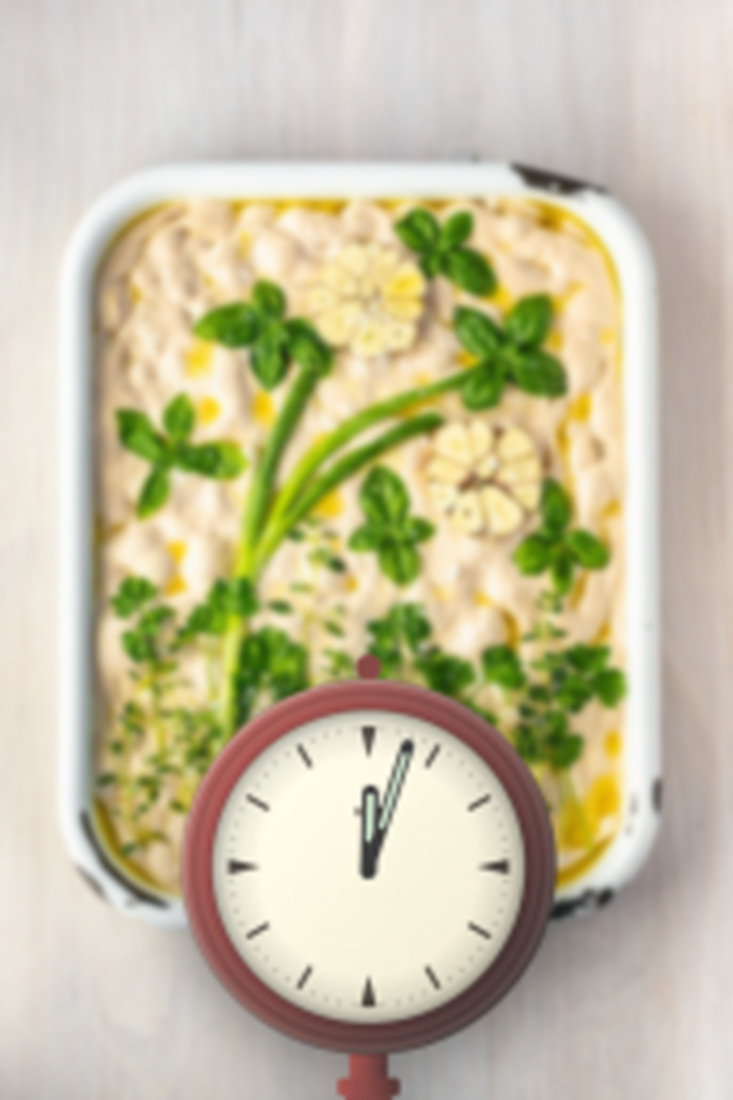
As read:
12,03
